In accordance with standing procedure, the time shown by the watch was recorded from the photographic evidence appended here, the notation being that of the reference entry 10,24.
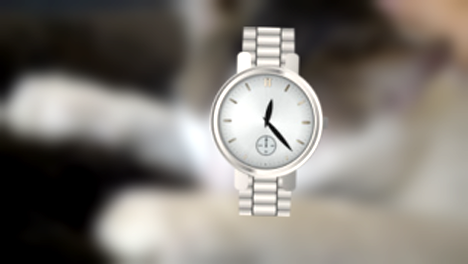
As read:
12,23
